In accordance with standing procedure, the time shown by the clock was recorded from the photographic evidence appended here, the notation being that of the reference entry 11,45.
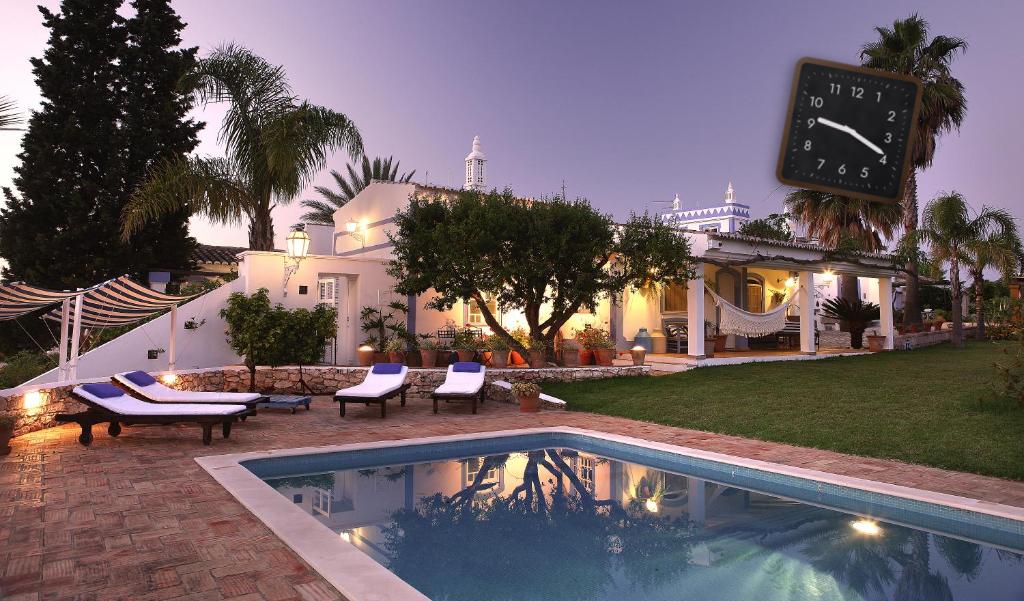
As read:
9,19
